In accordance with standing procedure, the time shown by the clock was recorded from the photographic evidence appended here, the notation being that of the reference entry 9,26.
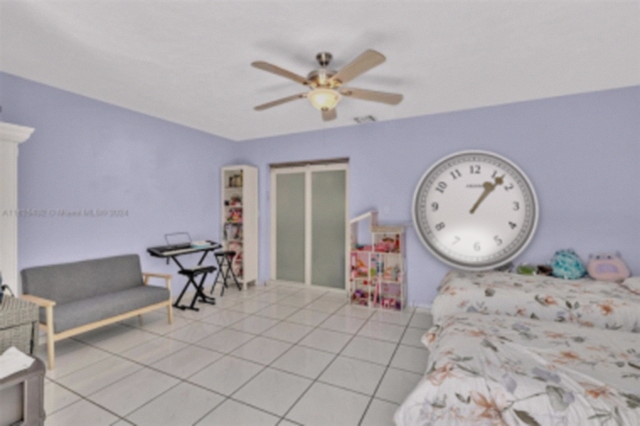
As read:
1,07
